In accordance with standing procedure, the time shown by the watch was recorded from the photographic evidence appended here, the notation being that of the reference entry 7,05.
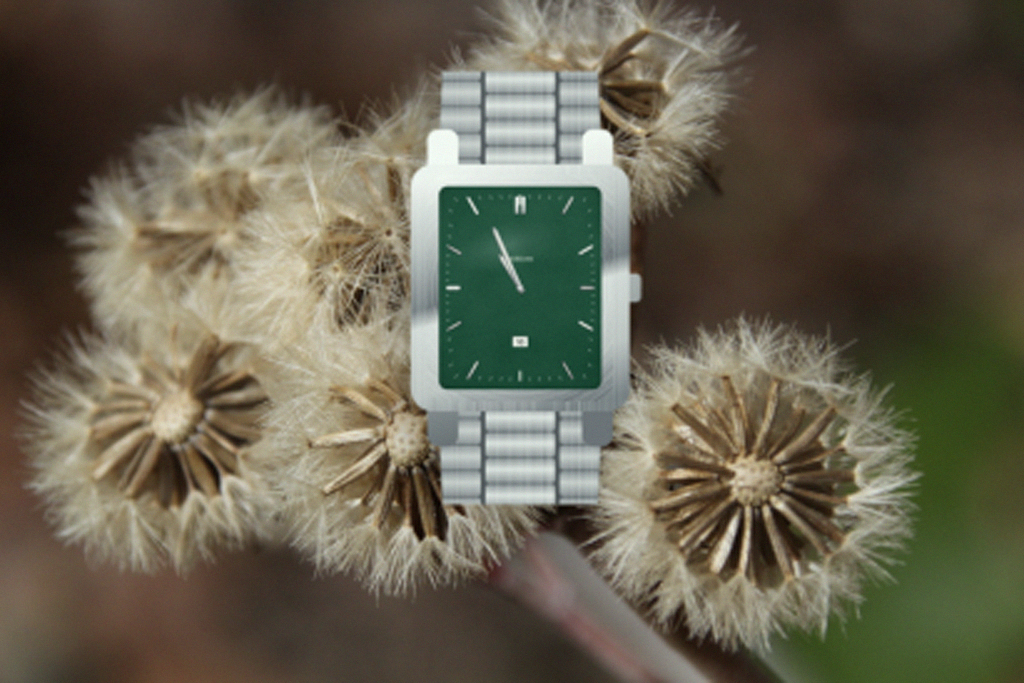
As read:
10,56
